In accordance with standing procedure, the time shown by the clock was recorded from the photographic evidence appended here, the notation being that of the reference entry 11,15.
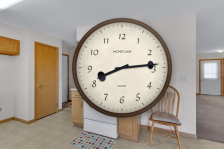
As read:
8,14
